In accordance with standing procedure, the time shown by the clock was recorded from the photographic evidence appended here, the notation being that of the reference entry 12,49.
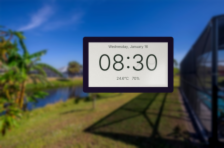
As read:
8,30
